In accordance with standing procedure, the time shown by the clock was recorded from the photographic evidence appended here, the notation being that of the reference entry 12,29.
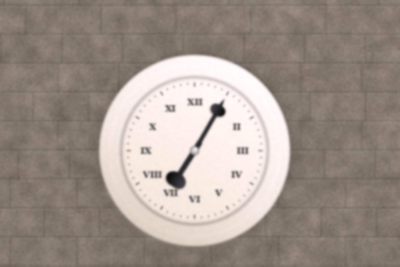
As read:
7,05
